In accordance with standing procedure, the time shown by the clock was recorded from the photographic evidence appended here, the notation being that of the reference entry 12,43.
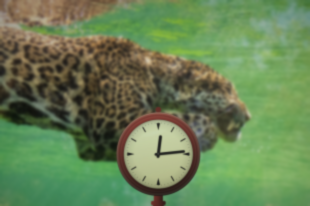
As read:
12,14
